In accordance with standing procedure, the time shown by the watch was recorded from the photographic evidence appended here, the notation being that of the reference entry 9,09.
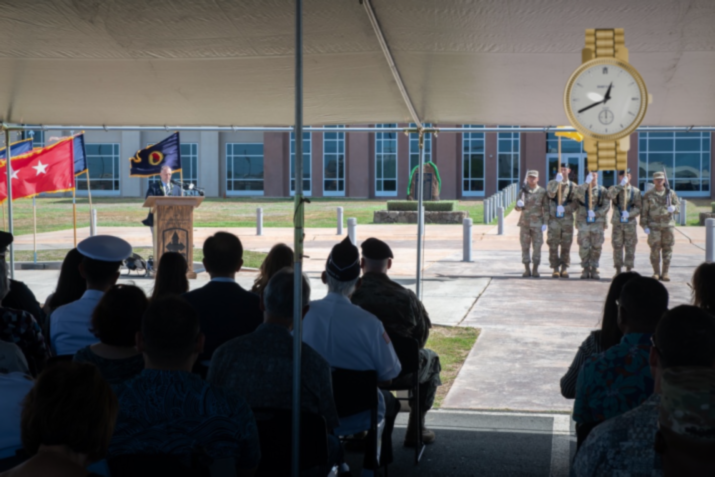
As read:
12,41
